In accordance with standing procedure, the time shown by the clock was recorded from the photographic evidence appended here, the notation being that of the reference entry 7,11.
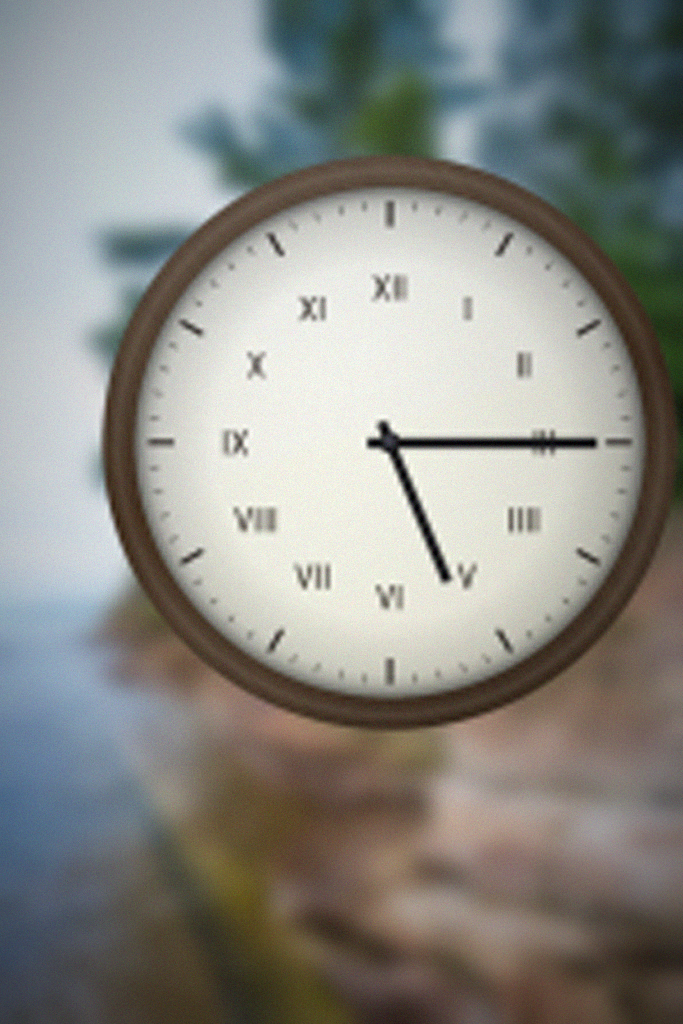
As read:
5,15
